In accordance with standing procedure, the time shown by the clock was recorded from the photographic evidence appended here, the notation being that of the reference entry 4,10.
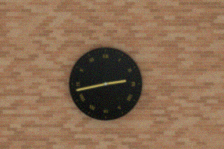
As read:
2,43
